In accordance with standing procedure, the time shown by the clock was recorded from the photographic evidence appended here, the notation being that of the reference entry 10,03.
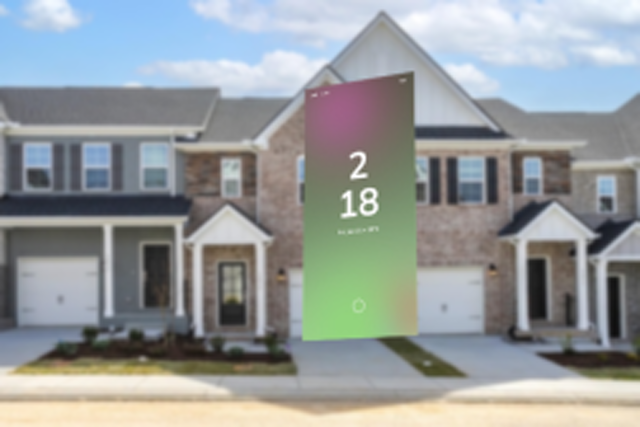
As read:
2,18
